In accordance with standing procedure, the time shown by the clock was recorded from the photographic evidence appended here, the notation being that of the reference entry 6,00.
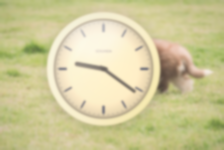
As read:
9,21
